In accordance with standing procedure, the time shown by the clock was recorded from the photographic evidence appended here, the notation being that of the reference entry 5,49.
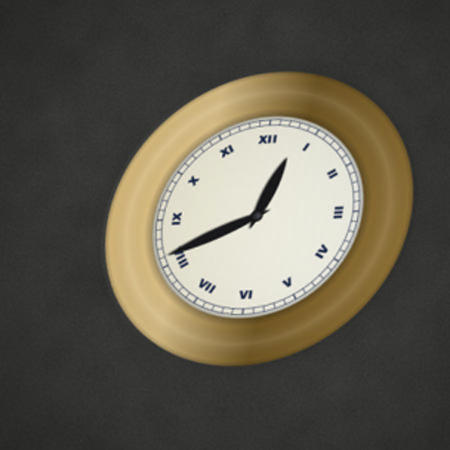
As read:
12,41
